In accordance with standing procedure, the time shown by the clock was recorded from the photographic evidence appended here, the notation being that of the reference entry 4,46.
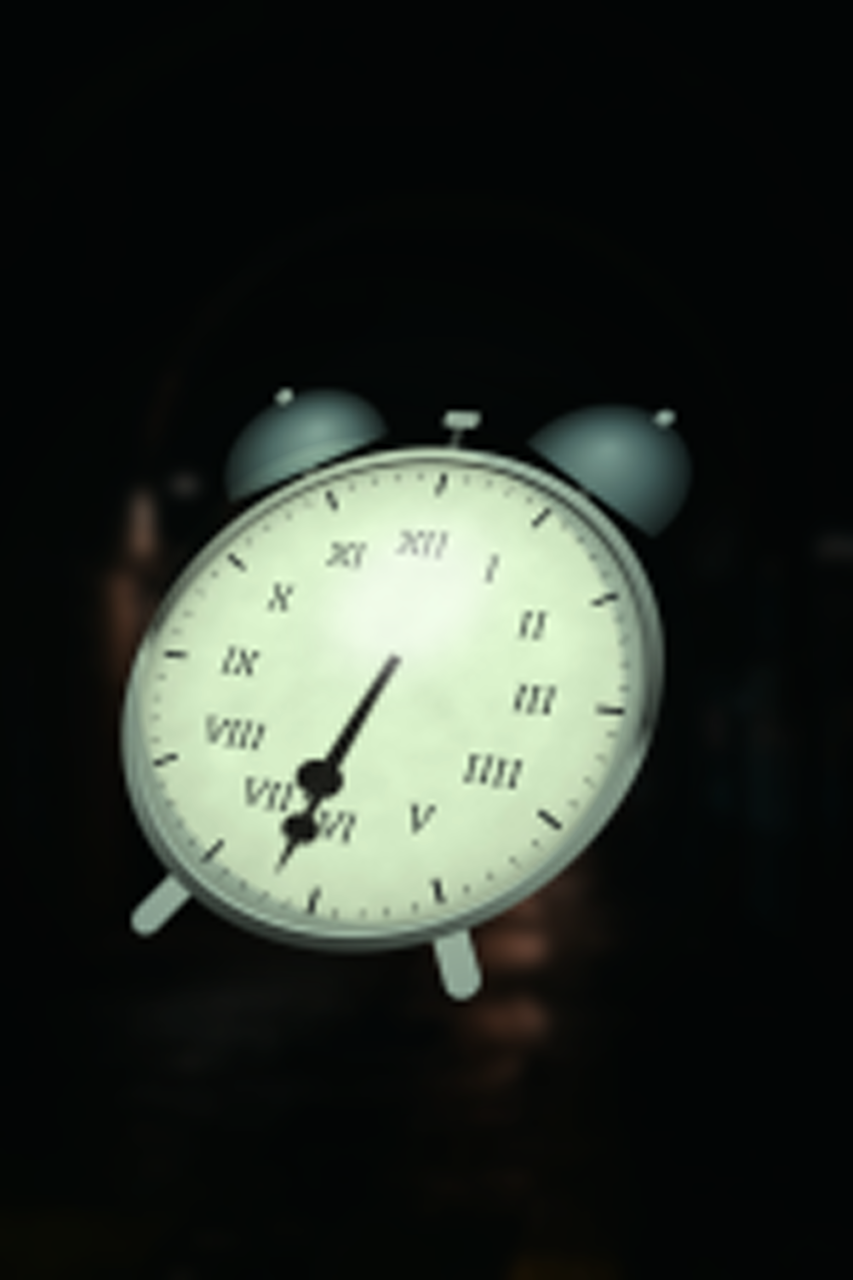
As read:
6,32
